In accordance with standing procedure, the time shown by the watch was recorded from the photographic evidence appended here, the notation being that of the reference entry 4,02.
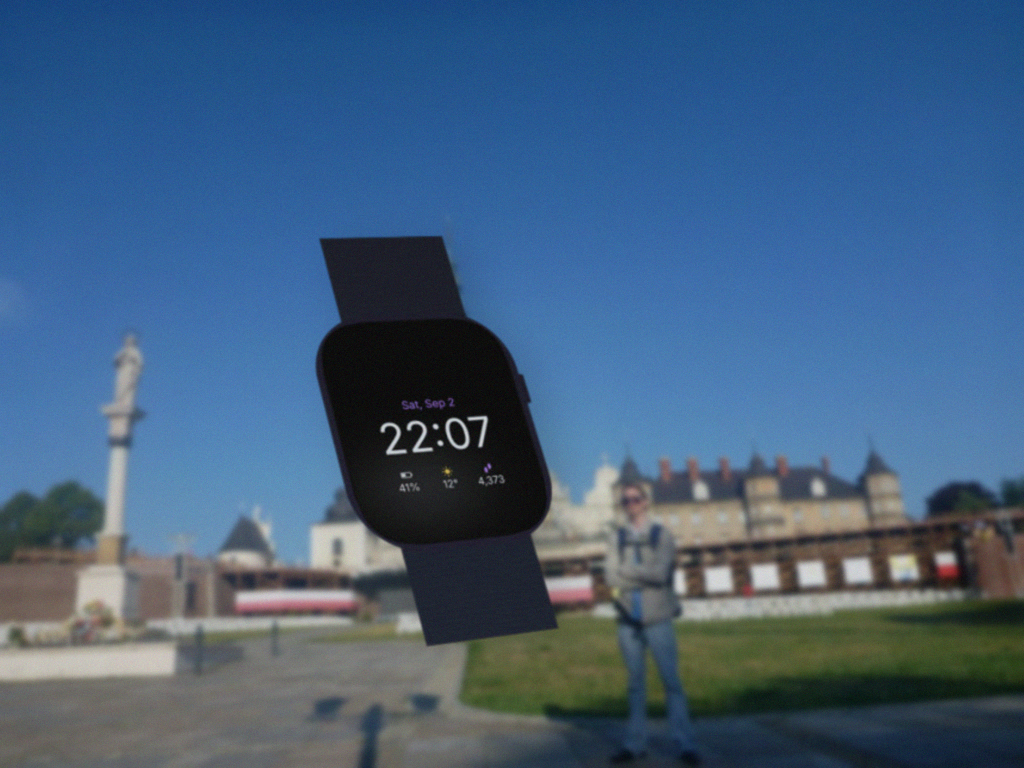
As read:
22,07
